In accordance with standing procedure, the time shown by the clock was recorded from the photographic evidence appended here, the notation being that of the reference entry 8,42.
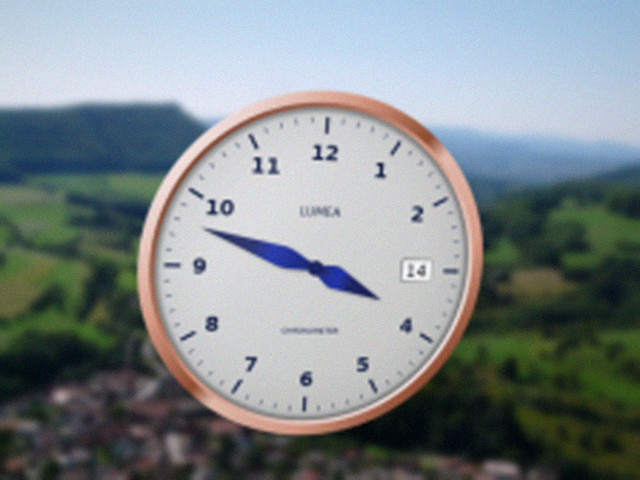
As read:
3,48
